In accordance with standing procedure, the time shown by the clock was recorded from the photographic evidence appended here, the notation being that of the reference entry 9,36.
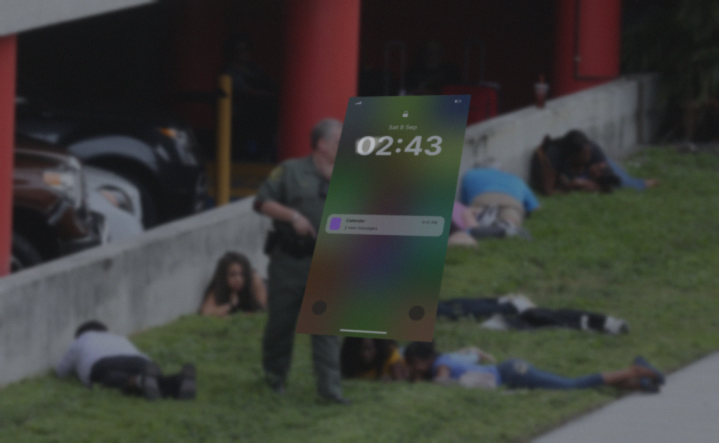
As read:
2,43
